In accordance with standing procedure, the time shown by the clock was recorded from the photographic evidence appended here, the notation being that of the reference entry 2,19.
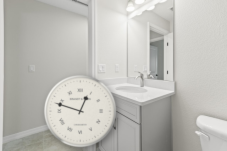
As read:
12,48
